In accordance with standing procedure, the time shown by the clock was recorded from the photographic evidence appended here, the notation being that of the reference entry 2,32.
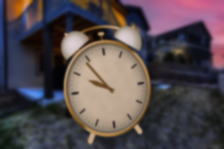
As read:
9,54
